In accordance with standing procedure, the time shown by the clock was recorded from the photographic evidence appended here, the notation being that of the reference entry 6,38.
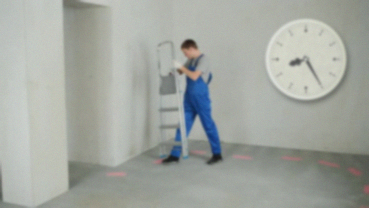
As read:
8,25
